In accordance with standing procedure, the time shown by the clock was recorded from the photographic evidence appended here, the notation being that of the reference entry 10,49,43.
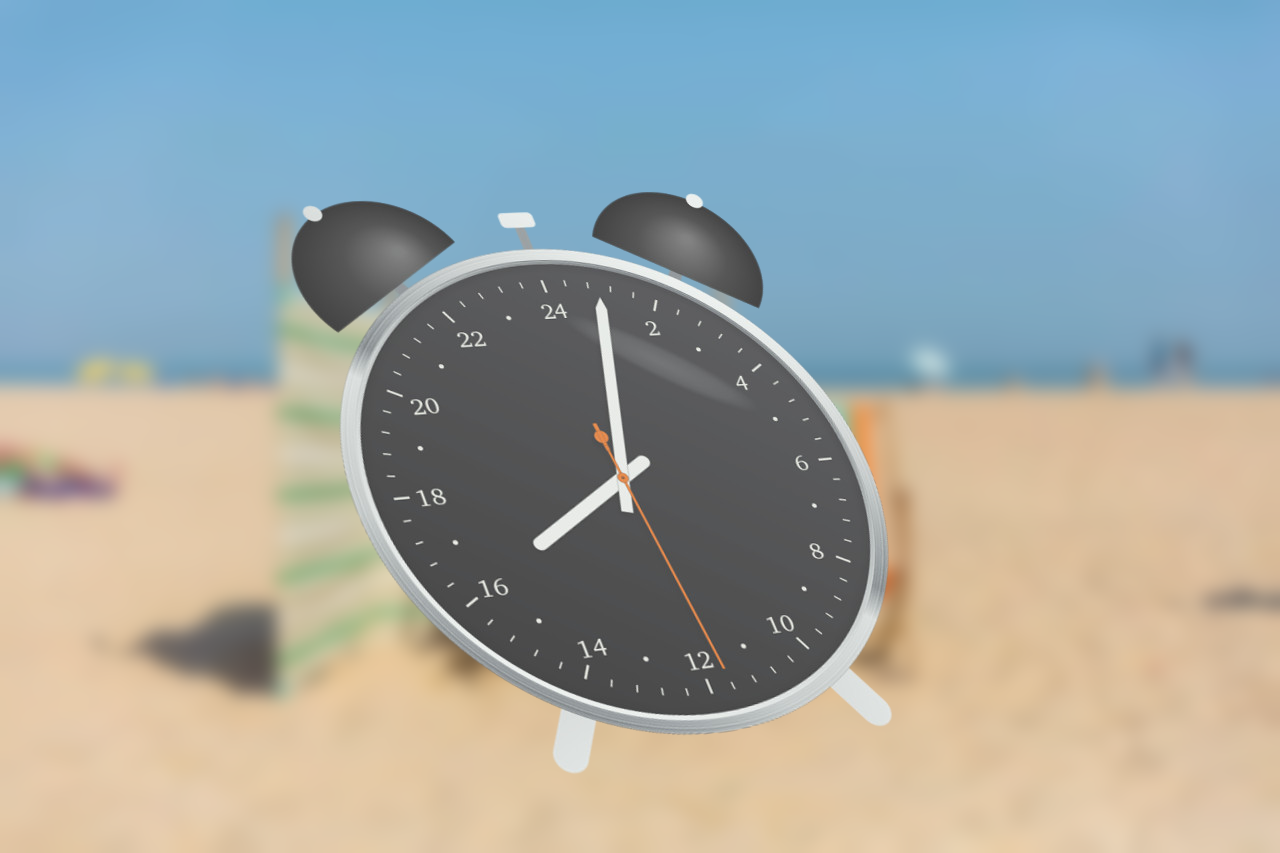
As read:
16,02,29
